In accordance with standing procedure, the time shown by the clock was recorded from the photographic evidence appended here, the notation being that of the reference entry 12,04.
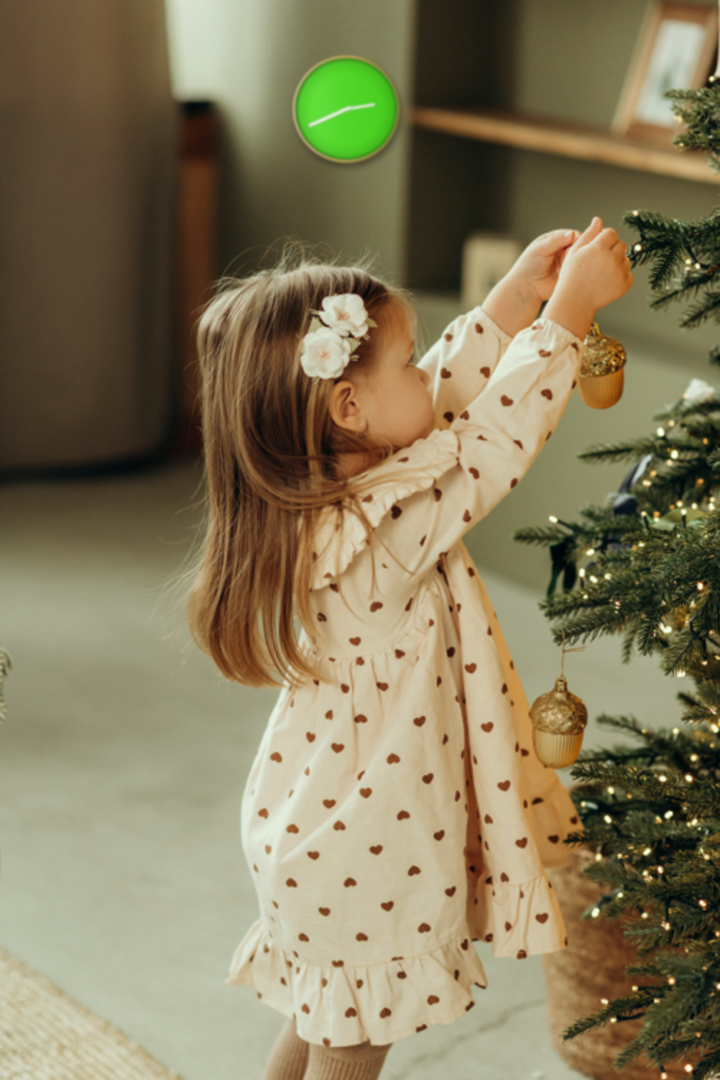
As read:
2,41
